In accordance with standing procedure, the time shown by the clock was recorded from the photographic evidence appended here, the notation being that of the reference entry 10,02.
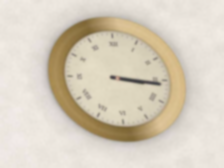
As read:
3,16
